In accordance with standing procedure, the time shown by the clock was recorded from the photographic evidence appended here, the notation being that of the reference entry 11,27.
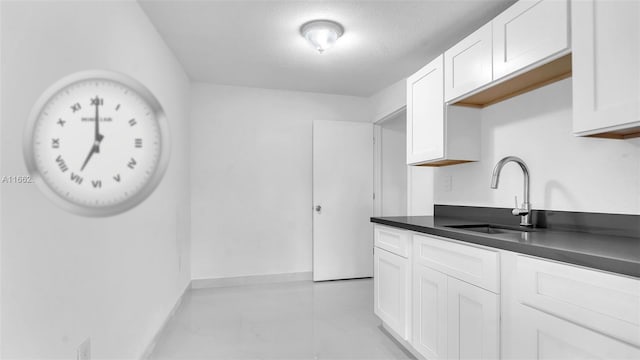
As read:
7,00
